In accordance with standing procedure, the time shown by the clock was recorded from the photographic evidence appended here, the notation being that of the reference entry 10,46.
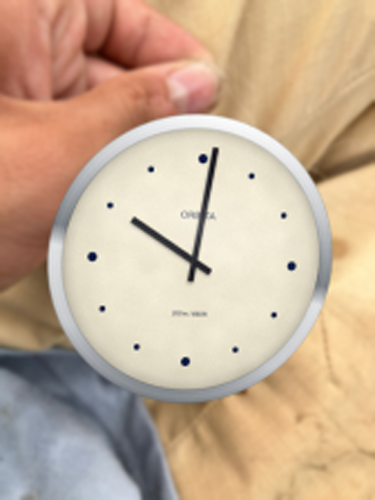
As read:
10,01
